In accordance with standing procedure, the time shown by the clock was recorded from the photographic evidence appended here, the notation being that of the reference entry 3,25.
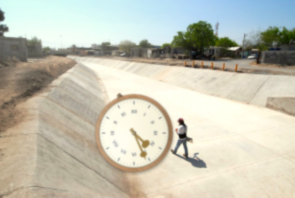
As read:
4,26
